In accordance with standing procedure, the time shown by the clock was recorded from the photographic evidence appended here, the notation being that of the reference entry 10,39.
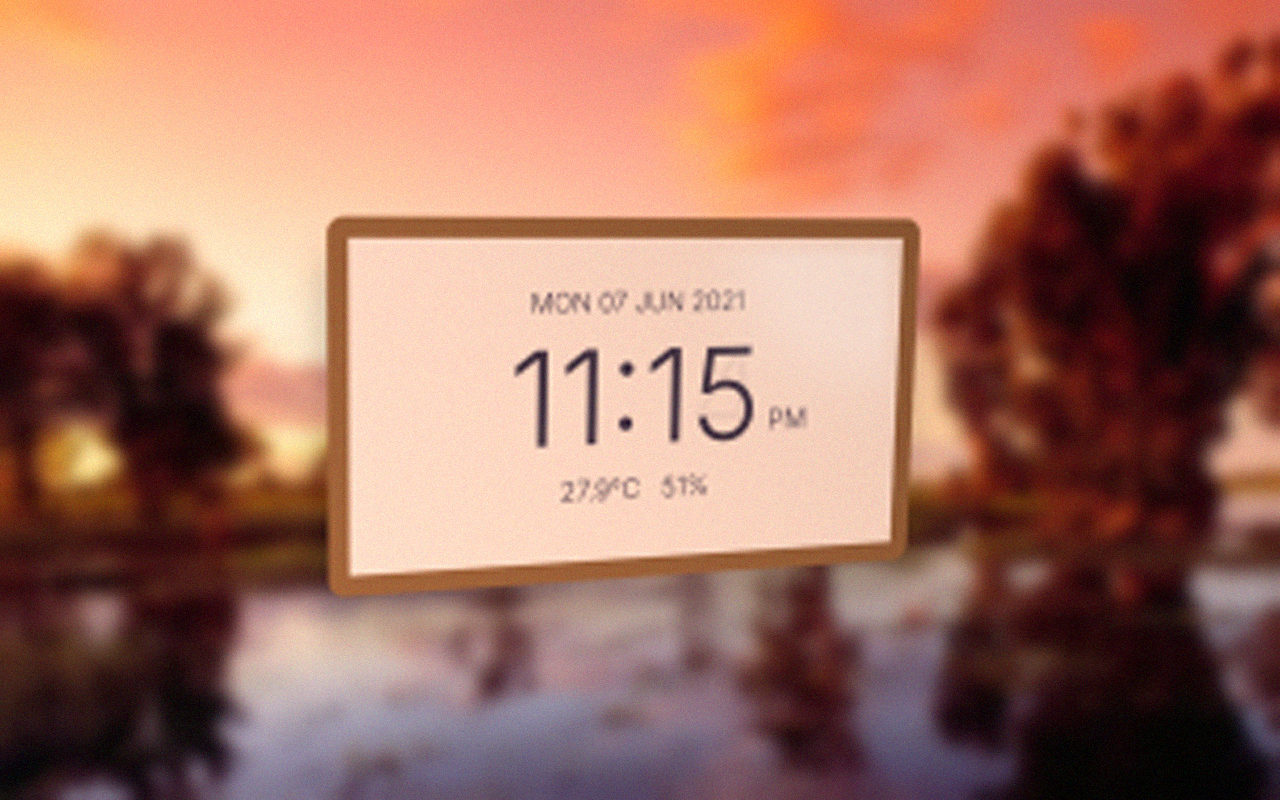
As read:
11,15
